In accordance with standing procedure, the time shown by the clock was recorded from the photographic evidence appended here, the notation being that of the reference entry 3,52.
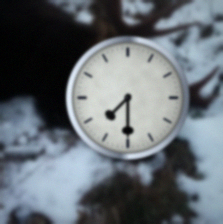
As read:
7,30
